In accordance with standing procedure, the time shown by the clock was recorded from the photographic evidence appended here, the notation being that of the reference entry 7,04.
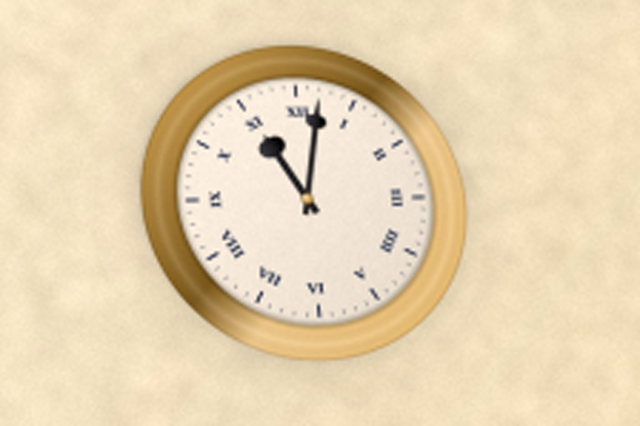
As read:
11,02
